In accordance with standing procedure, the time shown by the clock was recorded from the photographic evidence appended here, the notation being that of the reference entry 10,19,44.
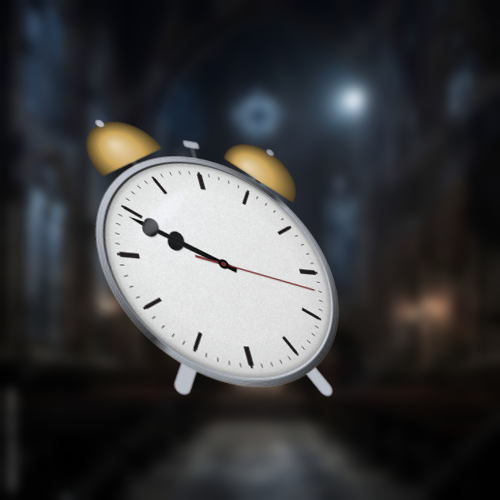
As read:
9,49,17
